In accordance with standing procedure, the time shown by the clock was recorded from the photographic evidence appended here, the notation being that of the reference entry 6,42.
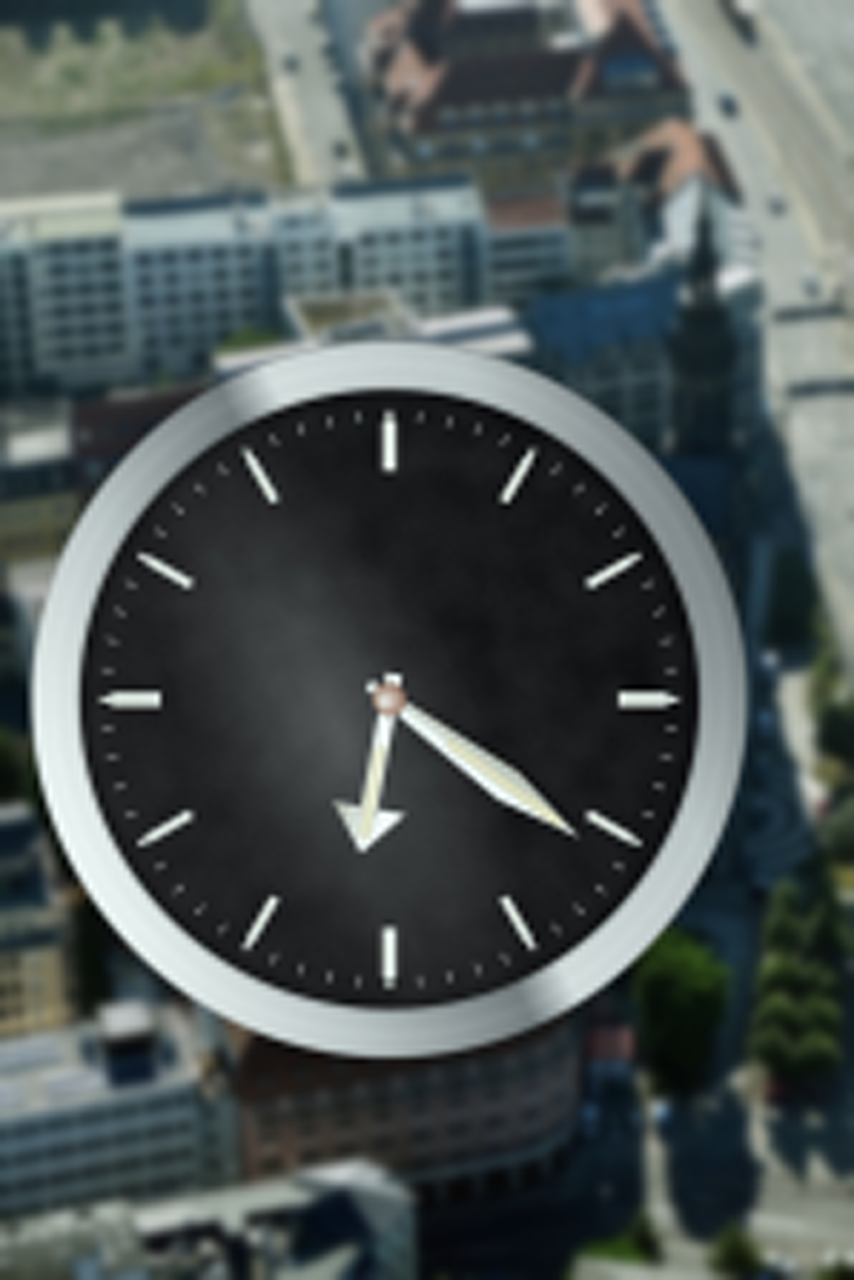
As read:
6,21
